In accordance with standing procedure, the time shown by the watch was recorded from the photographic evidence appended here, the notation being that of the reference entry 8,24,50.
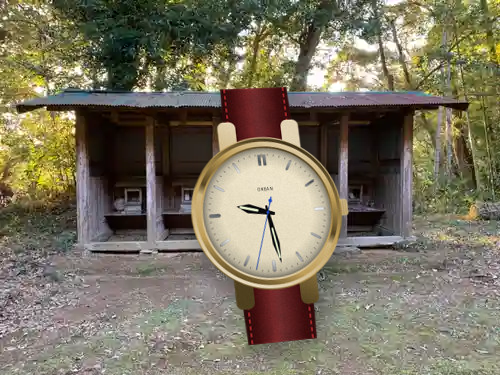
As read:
9,28,33
